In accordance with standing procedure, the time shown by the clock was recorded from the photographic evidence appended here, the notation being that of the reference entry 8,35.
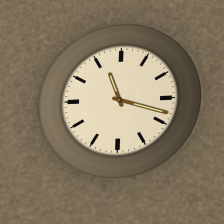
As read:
11,18
